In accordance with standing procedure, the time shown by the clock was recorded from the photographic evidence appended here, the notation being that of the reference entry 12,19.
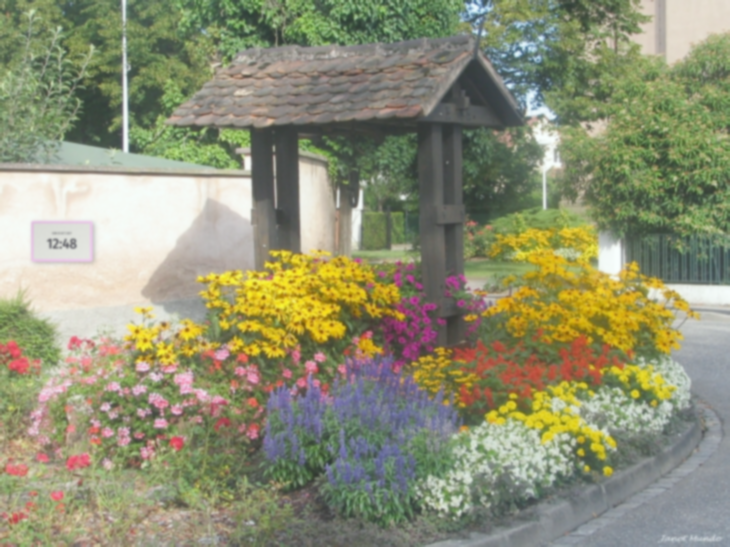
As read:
12,48
